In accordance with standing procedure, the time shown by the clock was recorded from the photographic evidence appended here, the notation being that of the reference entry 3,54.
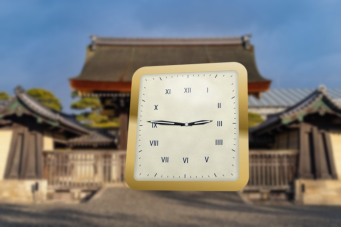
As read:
2,46
